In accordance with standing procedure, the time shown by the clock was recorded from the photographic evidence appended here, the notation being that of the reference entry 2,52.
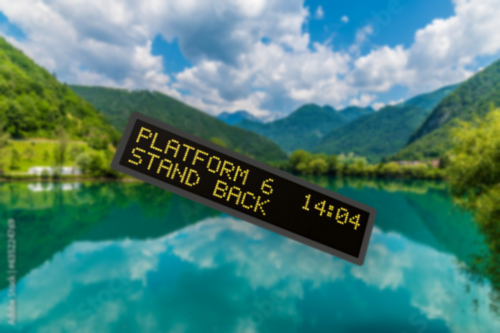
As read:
14,04
